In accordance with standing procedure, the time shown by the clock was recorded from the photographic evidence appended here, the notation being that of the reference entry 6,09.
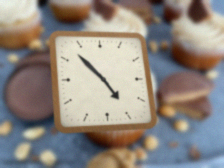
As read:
4,53
